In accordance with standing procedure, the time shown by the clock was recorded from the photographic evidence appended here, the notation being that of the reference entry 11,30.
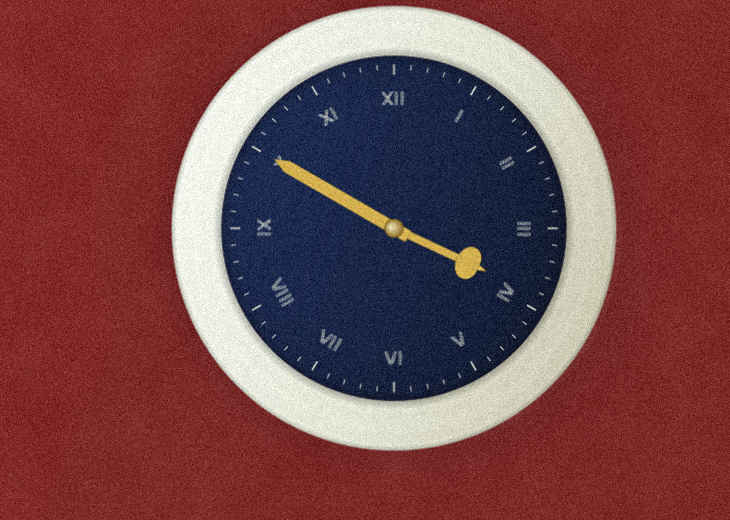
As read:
3,50
